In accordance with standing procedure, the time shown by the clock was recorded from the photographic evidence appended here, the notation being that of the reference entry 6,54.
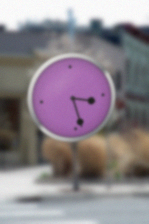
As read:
3,28
